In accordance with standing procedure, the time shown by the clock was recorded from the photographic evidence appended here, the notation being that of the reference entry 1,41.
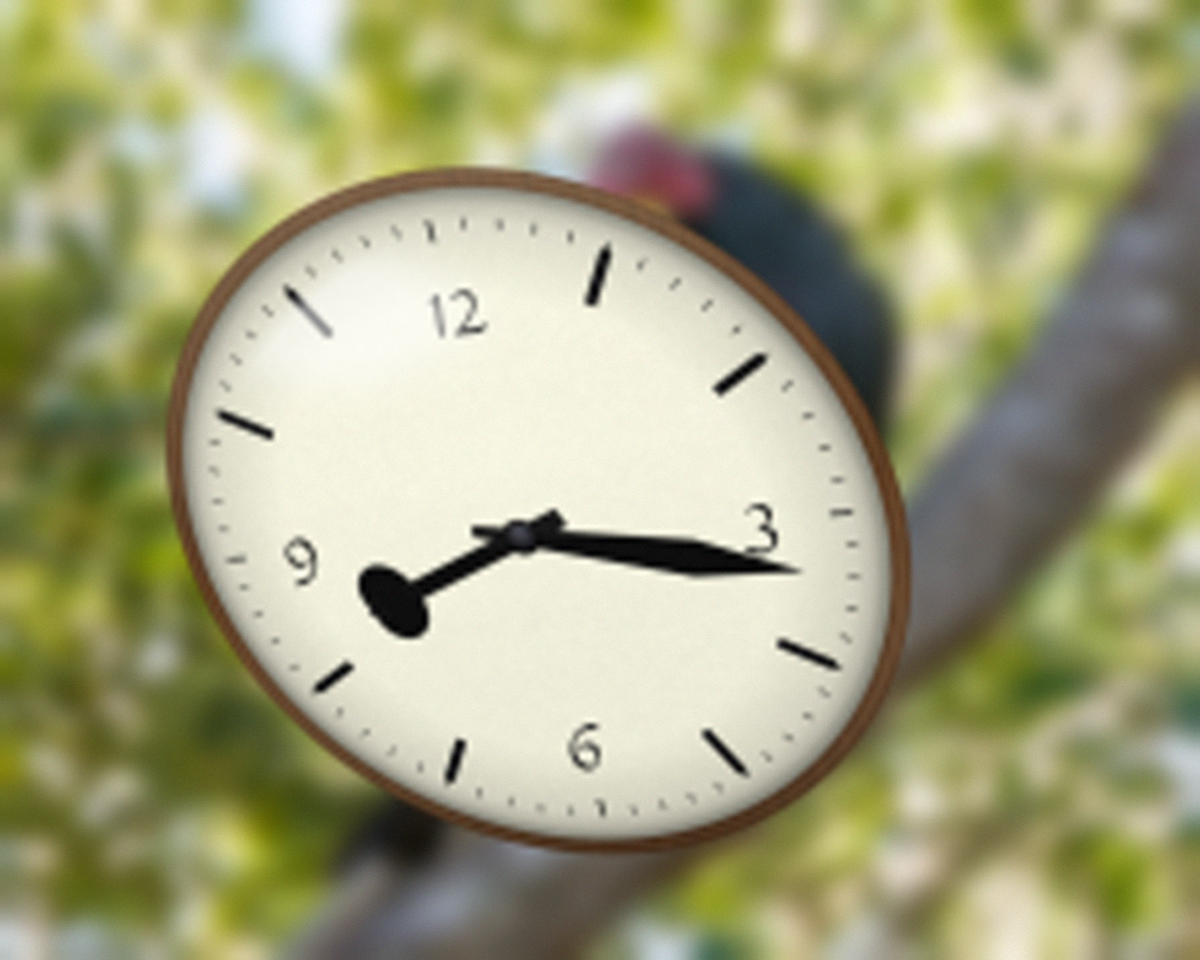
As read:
8,17
